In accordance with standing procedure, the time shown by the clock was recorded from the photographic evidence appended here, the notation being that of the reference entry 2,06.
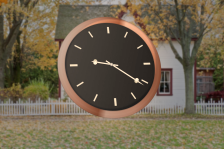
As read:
9,21
